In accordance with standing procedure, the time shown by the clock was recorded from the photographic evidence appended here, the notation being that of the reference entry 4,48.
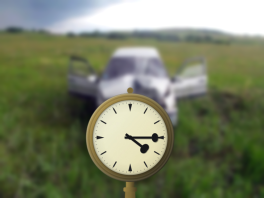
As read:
4,15
